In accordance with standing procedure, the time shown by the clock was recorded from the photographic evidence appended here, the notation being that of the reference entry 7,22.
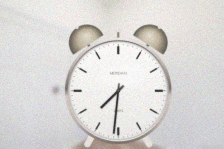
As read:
7,31
